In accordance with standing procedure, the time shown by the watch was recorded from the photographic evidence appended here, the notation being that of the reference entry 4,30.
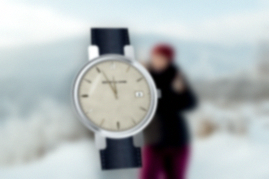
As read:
11,56
